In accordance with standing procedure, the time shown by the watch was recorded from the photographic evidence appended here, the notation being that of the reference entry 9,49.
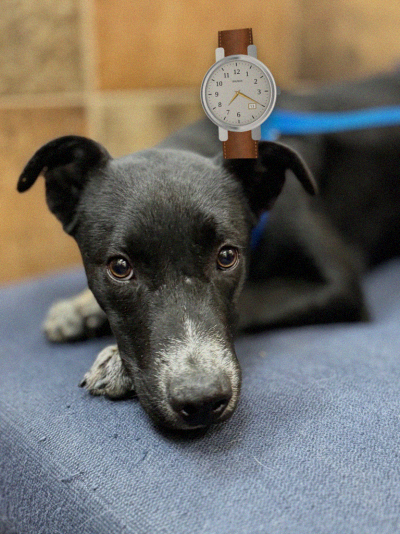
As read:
7,20
